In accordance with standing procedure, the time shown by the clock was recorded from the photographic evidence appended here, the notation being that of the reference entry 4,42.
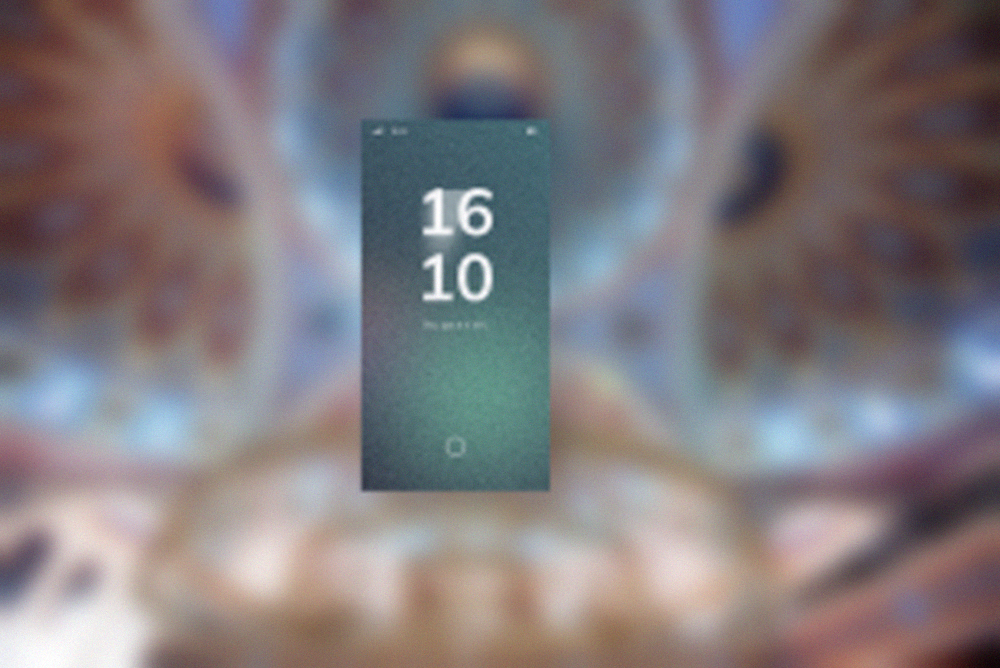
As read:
16,10
